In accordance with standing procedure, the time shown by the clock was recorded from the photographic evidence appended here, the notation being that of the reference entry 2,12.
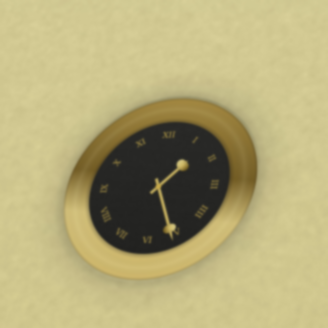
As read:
1,26
